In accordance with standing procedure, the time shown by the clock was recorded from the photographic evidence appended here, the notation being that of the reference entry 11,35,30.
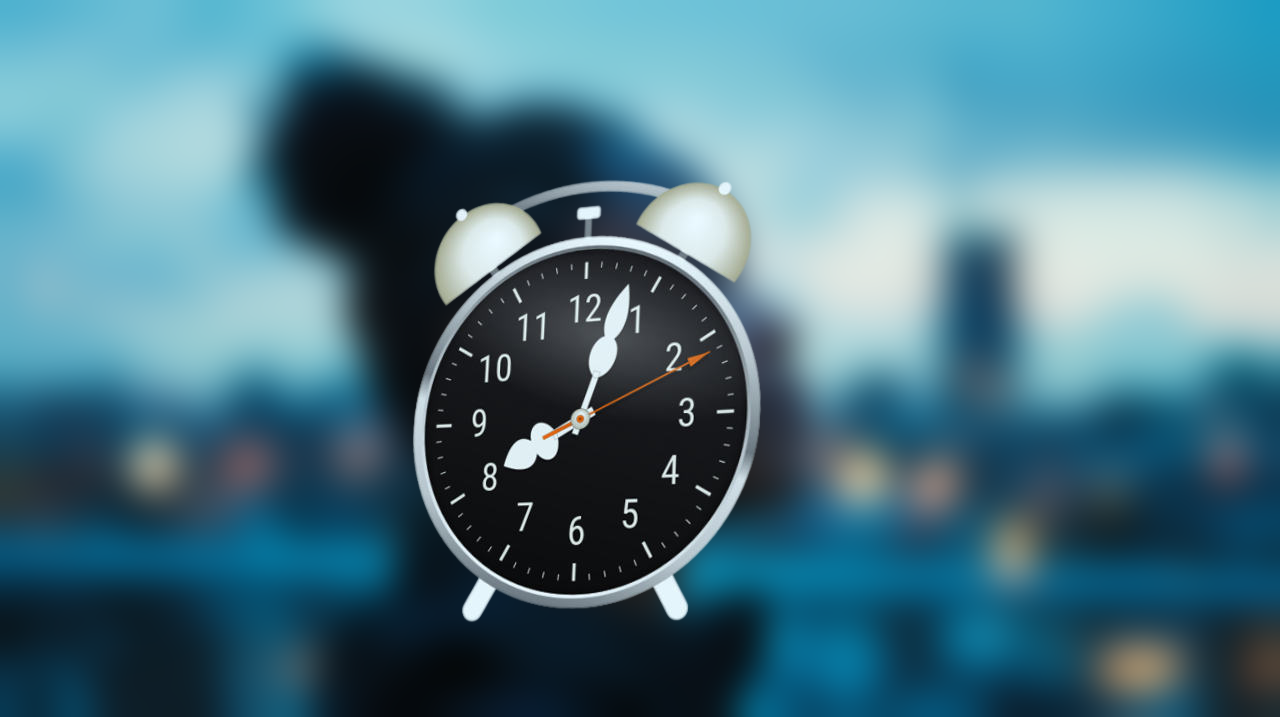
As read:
8,03,11
